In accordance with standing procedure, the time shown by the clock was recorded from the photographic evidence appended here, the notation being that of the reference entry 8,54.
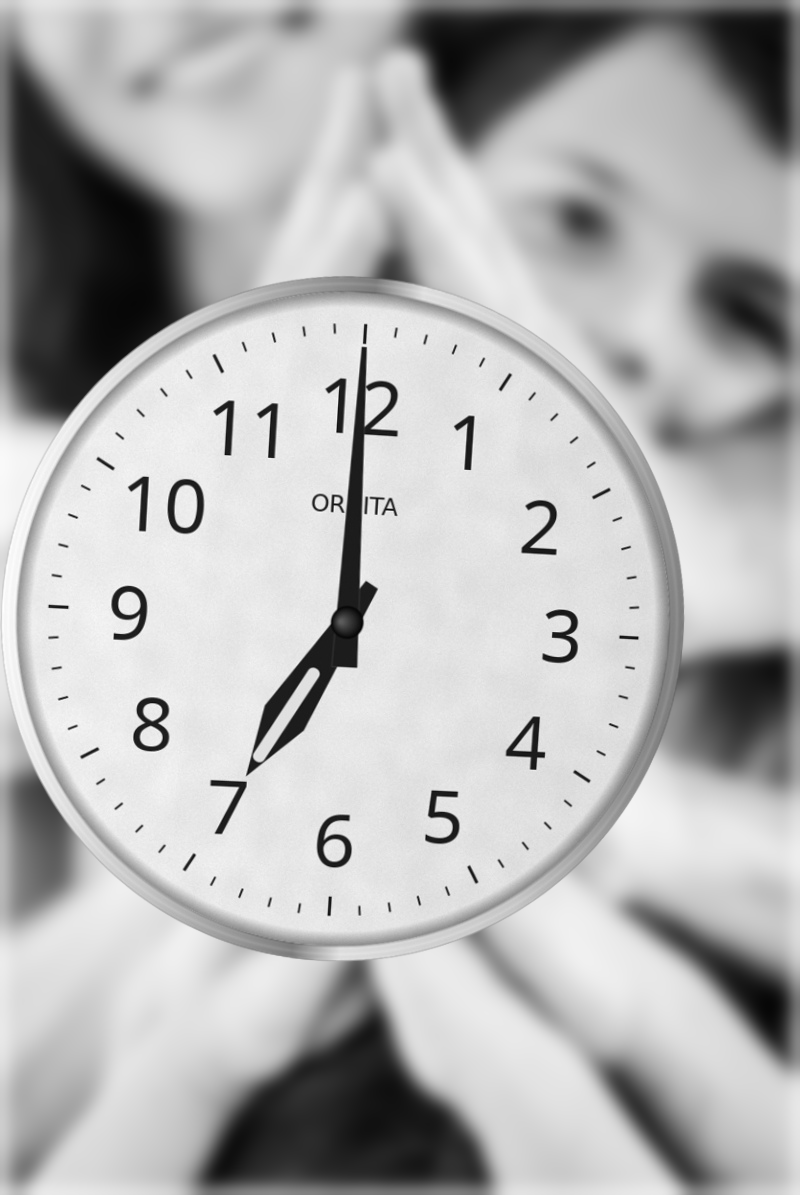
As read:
7,00
